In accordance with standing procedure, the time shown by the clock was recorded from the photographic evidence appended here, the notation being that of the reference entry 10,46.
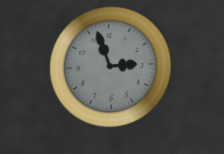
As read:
2,57
